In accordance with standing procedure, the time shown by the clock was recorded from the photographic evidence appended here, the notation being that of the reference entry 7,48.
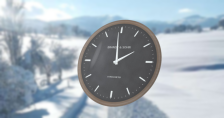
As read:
1,59
